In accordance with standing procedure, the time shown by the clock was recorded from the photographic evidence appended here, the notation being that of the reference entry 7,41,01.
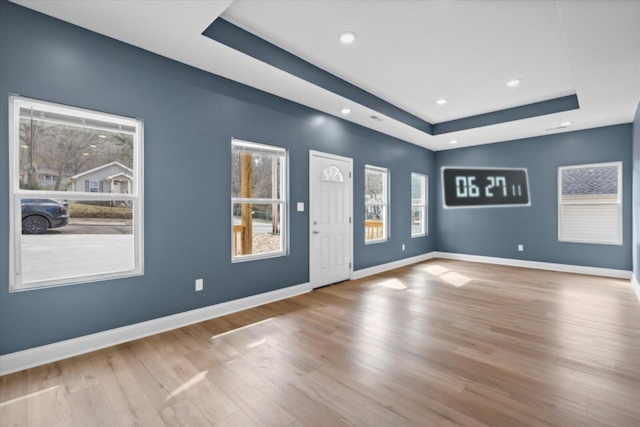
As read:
6,27,11
